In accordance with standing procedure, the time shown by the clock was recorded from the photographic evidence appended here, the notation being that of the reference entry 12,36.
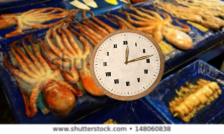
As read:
12,13
